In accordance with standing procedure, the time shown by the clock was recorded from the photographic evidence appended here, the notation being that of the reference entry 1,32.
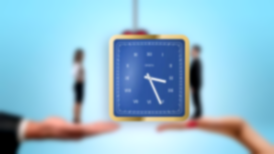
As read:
3,26
